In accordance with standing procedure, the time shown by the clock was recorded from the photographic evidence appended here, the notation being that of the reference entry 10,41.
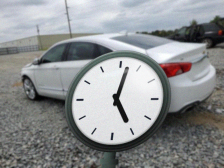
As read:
5,02
